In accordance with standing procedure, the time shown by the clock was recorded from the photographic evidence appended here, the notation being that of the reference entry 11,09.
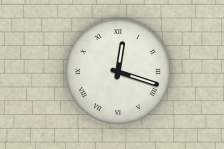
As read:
12,18
